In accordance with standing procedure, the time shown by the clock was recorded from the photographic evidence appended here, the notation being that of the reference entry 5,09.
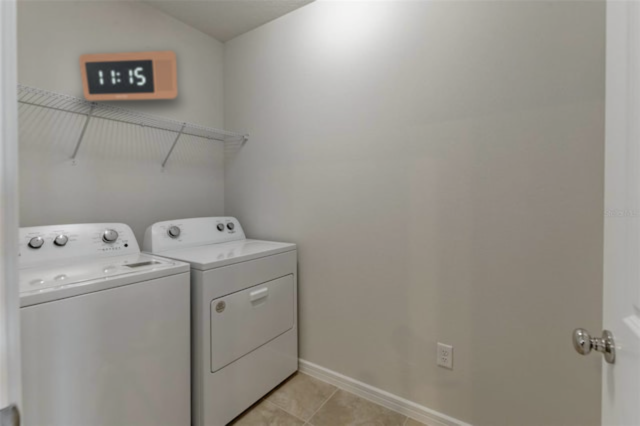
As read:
11,15
